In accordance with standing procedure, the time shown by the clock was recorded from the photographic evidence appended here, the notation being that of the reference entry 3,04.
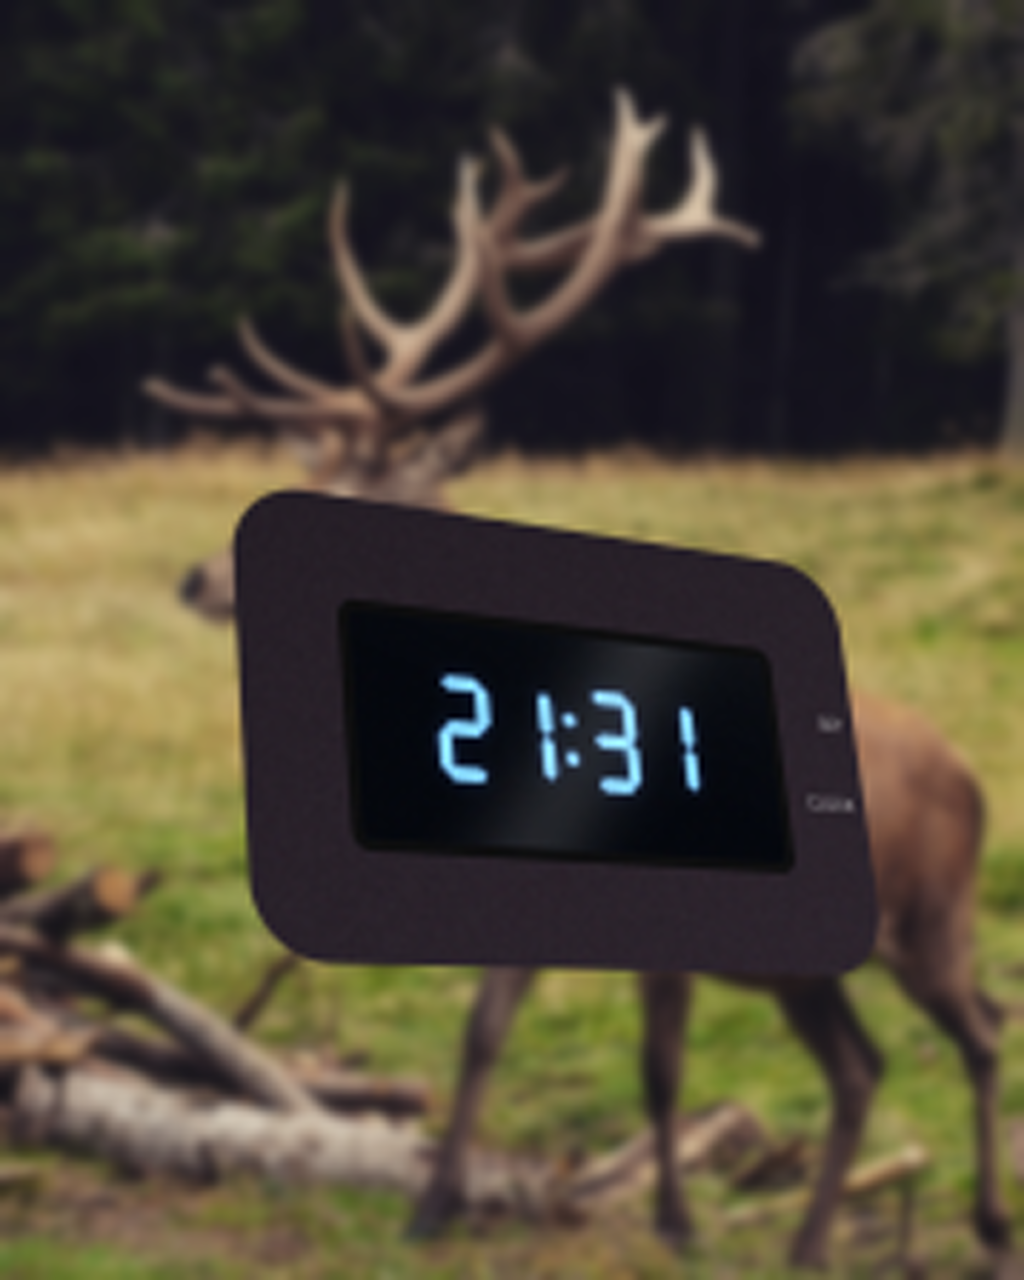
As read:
21,31
